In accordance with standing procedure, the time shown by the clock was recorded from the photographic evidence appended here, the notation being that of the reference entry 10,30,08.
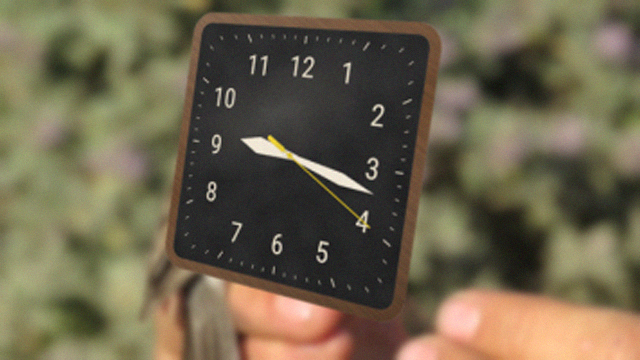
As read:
9,17,20
